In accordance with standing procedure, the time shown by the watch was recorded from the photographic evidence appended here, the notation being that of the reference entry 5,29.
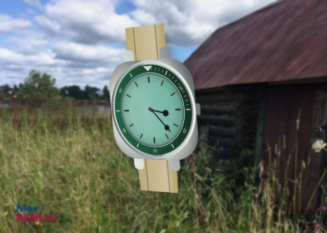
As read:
3,23
